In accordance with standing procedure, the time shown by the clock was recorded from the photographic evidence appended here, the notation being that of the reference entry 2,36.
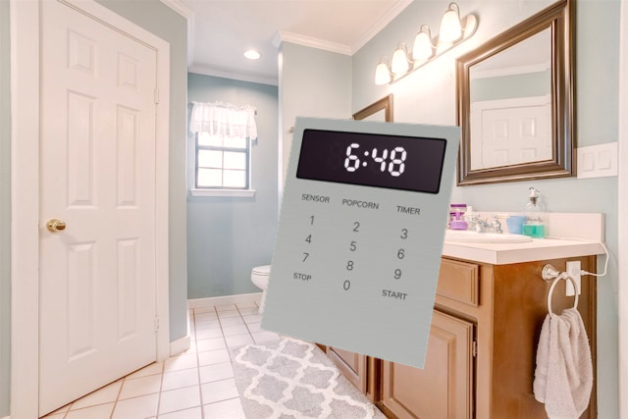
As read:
6,48
